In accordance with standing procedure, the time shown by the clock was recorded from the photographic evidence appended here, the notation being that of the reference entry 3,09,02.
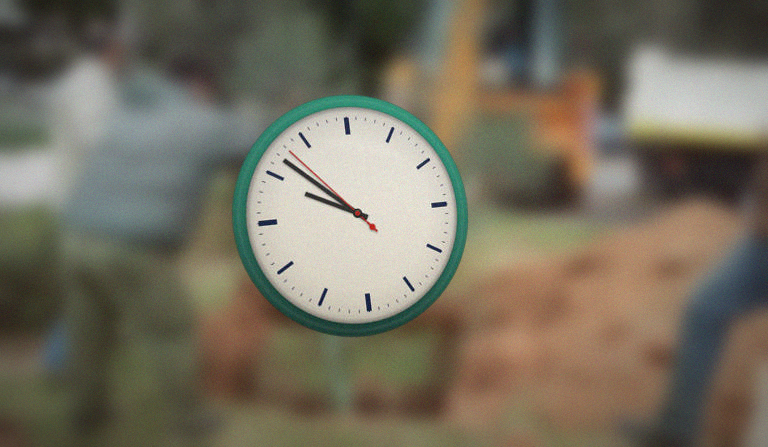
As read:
9,51,53
